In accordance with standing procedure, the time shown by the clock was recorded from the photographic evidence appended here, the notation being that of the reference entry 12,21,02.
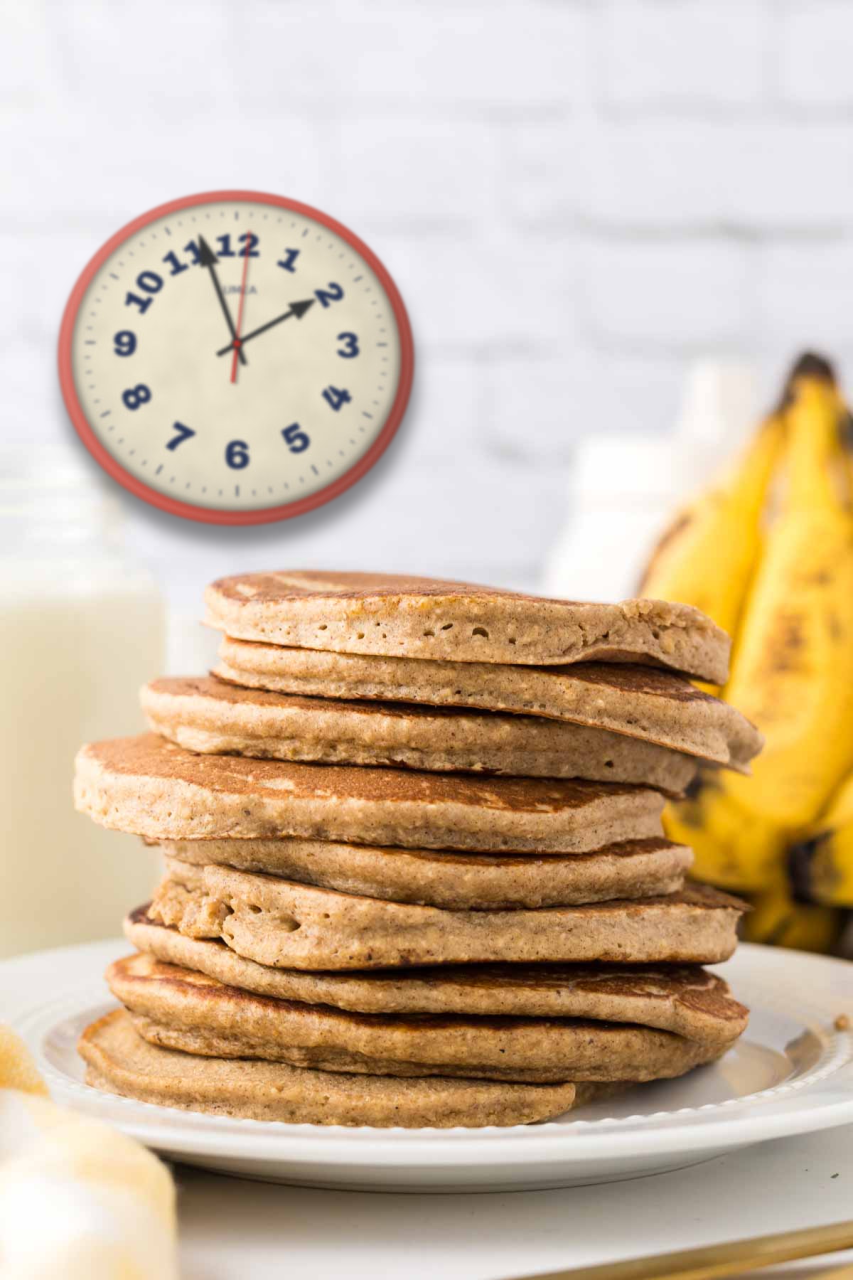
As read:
1,57,01
